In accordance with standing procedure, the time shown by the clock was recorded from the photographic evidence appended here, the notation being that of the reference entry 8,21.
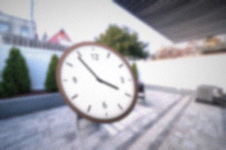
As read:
3,54
